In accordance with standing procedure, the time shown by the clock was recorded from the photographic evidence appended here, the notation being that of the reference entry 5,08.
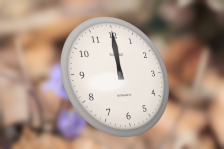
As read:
12,00
